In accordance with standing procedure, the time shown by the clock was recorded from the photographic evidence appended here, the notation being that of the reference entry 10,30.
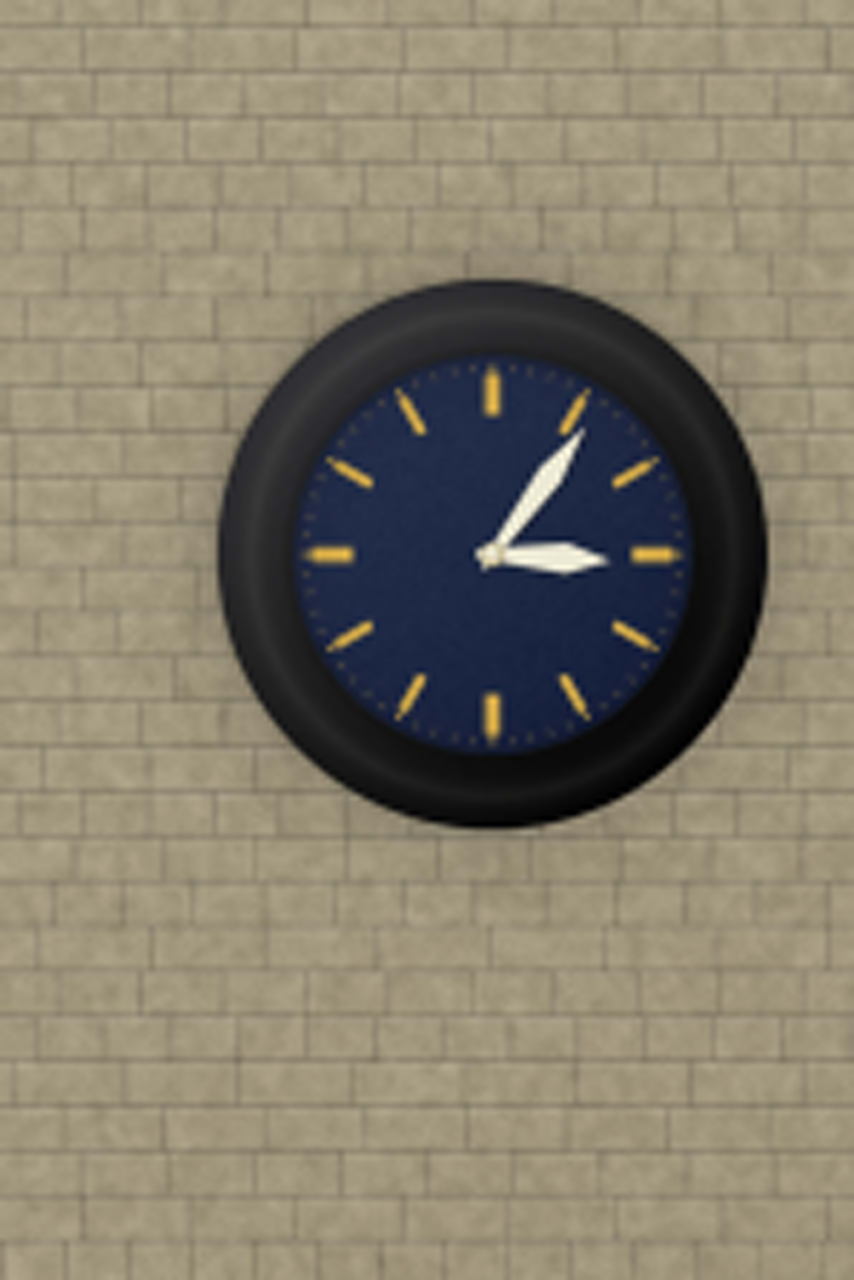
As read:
3,06
